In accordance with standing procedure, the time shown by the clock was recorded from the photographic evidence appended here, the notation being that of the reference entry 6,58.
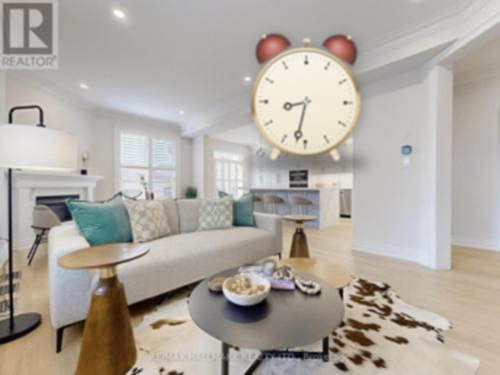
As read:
8,32
